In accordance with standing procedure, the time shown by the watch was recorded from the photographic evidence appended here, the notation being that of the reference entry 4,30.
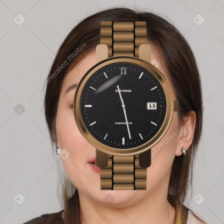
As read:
11,28
